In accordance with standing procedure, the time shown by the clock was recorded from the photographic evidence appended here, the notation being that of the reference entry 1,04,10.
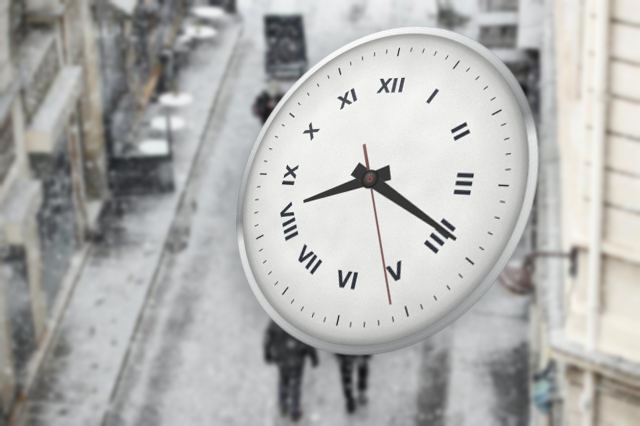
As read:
8,19,26
